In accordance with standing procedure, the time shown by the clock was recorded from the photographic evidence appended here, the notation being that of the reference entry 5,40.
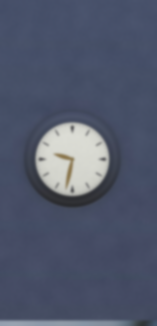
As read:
9,32
